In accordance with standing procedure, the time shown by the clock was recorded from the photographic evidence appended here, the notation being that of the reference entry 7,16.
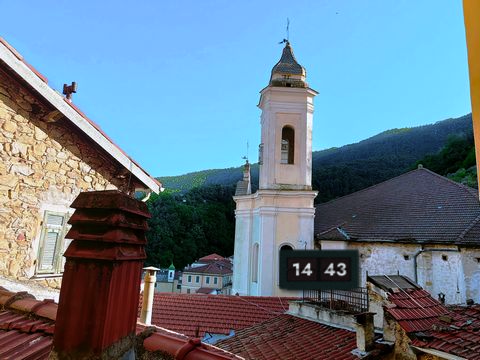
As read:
14,43
